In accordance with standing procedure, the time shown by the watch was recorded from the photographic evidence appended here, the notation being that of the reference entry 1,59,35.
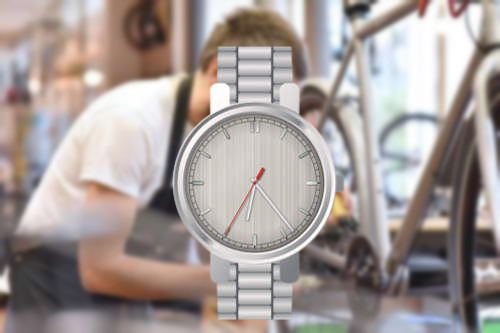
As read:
6,23,35
